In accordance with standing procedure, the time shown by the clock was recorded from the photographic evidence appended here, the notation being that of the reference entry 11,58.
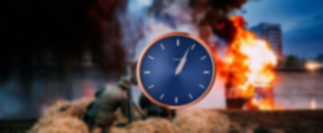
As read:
1,04
